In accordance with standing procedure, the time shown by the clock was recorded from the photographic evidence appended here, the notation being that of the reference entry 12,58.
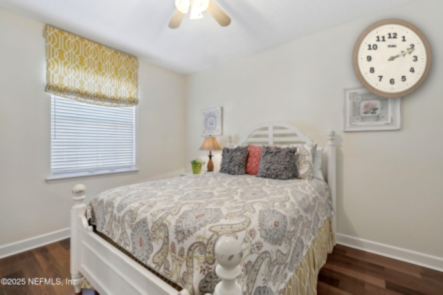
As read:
2,11
